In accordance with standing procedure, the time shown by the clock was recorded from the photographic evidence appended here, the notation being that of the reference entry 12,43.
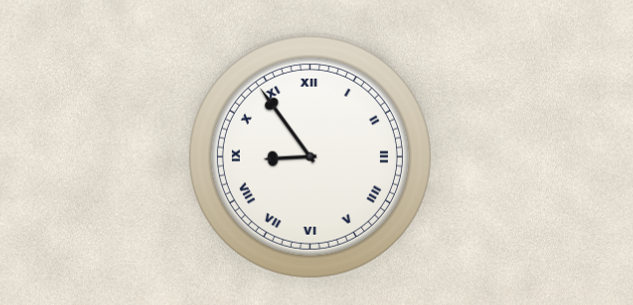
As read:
8,54
